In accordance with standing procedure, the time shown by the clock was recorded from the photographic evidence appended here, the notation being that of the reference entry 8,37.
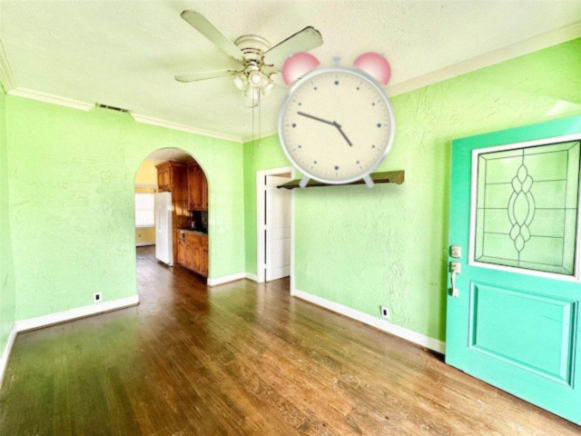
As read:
4,48
